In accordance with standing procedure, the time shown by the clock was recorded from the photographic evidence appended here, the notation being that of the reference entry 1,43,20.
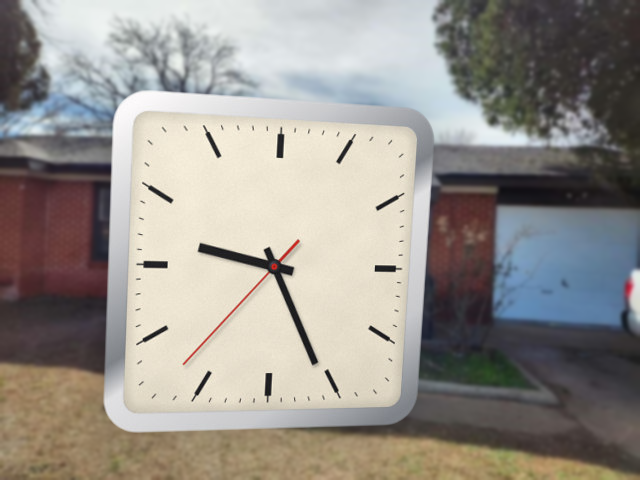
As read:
9,25,37
